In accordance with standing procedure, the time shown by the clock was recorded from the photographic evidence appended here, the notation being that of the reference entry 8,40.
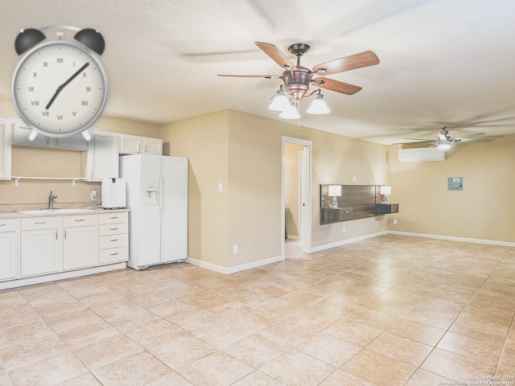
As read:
7,08
